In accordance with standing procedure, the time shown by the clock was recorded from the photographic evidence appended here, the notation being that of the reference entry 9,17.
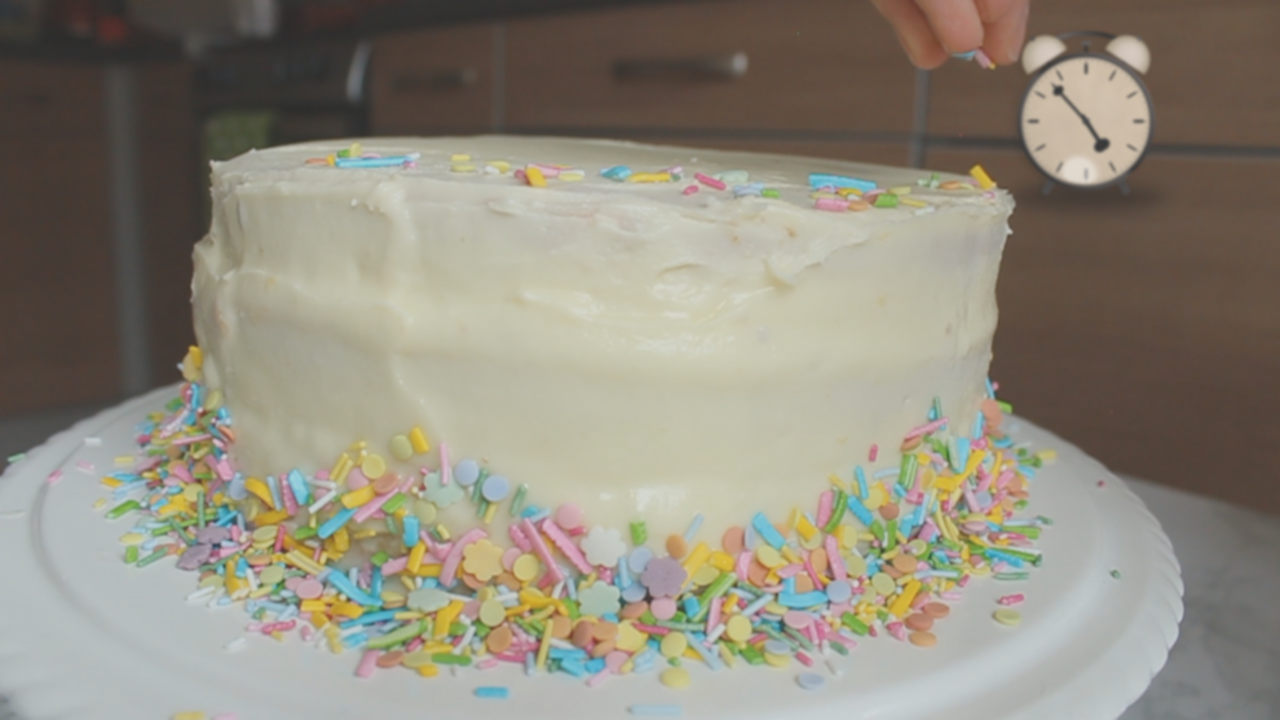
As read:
4,53
